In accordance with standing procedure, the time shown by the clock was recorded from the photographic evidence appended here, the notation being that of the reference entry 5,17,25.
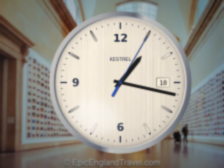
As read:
1,17,05
